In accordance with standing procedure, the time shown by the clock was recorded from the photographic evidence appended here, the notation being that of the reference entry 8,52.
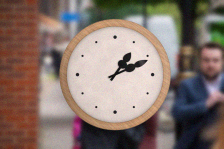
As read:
1,11
